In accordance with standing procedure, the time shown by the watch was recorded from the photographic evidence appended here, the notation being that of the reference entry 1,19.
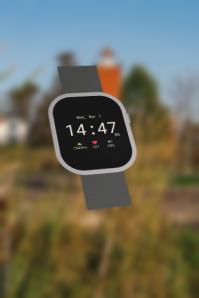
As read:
14,47
